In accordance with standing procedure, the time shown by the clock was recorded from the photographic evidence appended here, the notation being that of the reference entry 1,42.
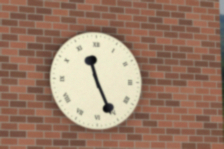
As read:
11,26
